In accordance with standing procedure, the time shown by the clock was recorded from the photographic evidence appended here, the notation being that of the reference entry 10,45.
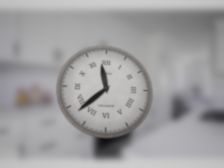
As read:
11,38
